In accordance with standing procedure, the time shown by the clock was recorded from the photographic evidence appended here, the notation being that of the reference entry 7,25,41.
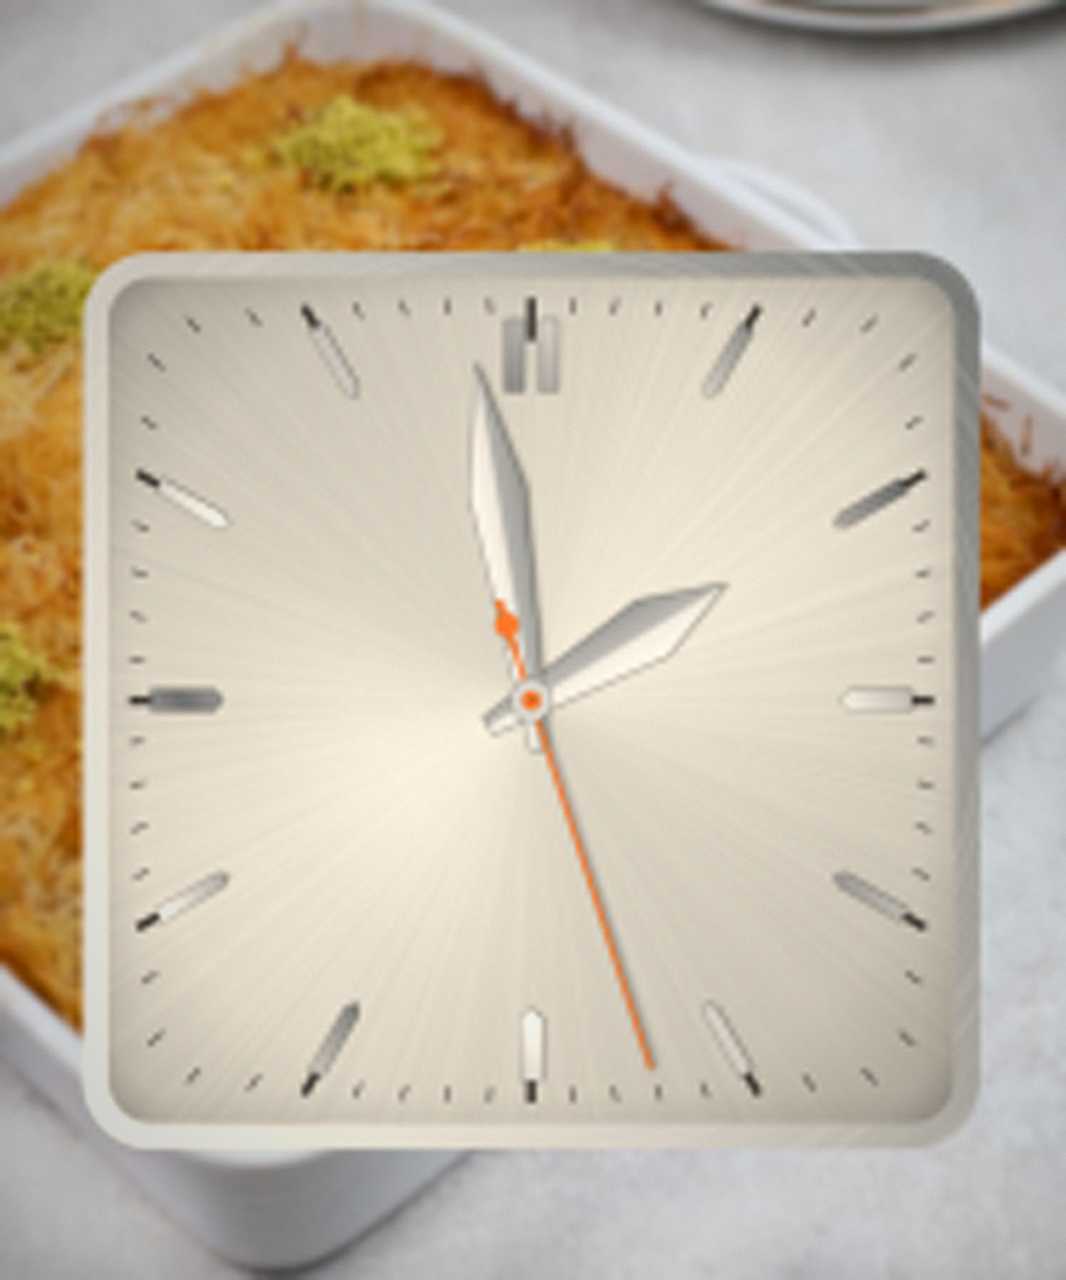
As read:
1,58,27
